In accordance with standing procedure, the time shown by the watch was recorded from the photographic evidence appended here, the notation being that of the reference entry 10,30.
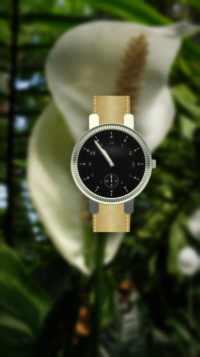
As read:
10,54
